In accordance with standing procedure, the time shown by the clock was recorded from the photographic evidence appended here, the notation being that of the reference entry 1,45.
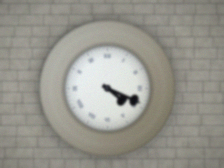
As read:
4,19
